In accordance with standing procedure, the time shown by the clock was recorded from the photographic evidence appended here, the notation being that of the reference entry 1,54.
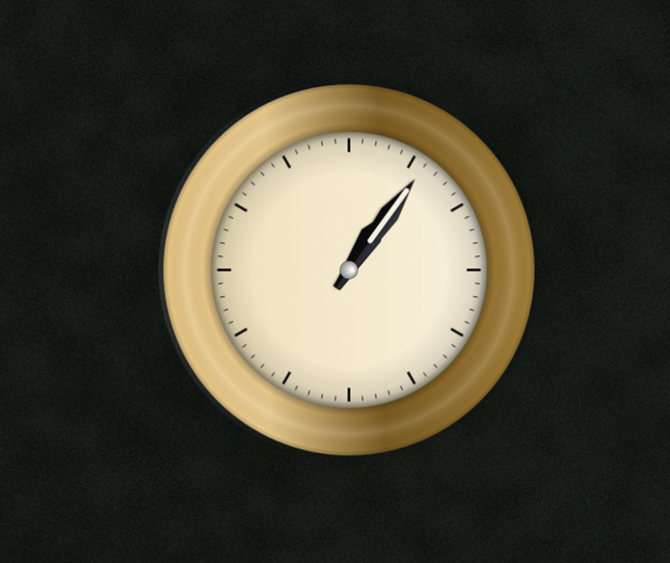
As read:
1,06
